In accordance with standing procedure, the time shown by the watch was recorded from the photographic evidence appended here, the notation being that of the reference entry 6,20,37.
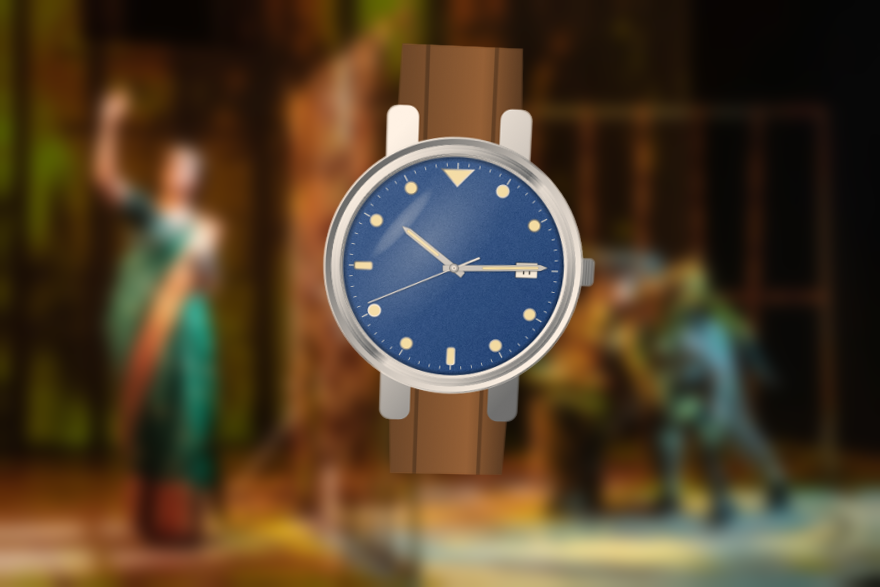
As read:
10,14,41
